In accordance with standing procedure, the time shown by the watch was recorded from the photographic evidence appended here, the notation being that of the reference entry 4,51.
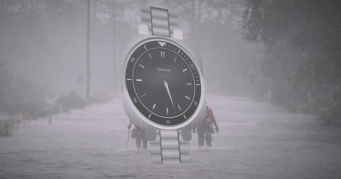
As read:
5,27
